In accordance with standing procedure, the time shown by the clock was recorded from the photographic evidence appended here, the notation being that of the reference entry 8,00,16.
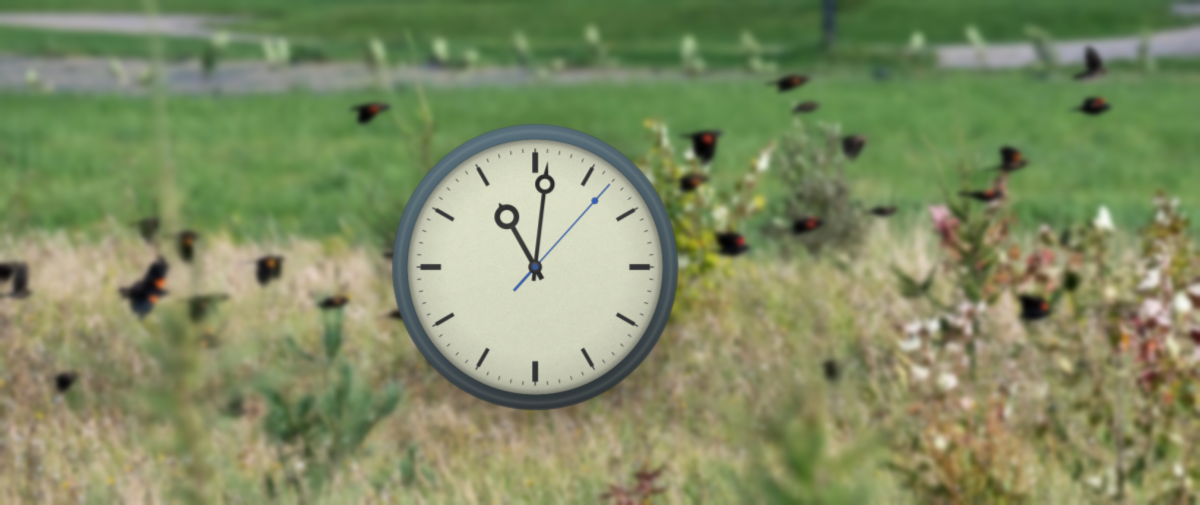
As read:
11,01,07
